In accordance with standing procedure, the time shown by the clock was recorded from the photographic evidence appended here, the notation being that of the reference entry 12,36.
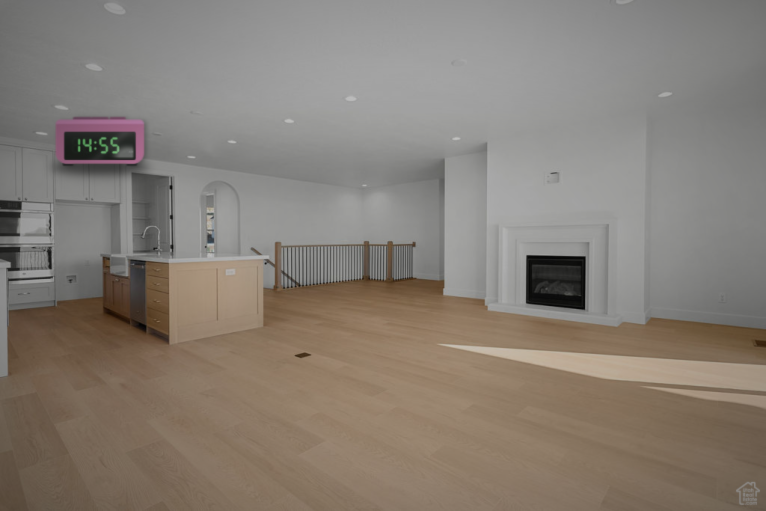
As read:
14,55
